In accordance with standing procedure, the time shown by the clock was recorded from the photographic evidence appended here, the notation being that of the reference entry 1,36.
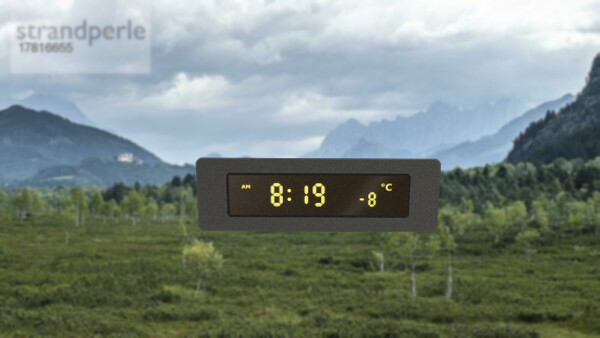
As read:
8,19
